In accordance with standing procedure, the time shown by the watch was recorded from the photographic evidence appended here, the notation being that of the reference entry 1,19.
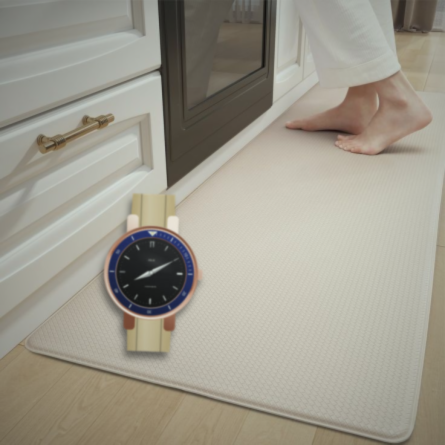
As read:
8,10
